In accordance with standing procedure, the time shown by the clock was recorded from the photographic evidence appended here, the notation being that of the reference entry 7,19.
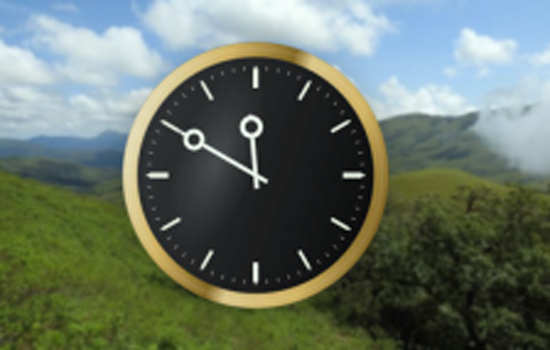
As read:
11,50
